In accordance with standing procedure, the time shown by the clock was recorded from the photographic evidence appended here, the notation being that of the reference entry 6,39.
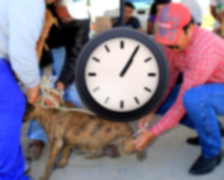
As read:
1,05
